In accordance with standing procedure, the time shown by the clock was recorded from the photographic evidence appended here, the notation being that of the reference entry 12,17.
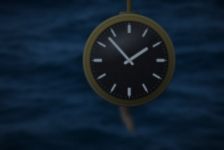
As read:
1,53
